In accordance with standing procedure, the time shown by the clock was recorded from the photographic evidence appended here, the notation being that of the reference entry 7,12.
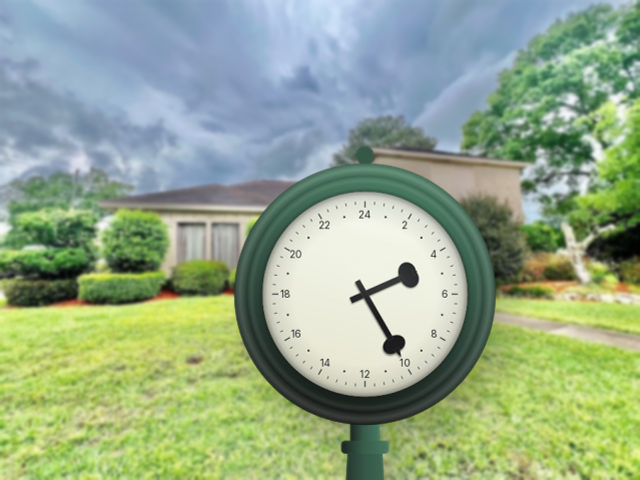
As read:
4,25
